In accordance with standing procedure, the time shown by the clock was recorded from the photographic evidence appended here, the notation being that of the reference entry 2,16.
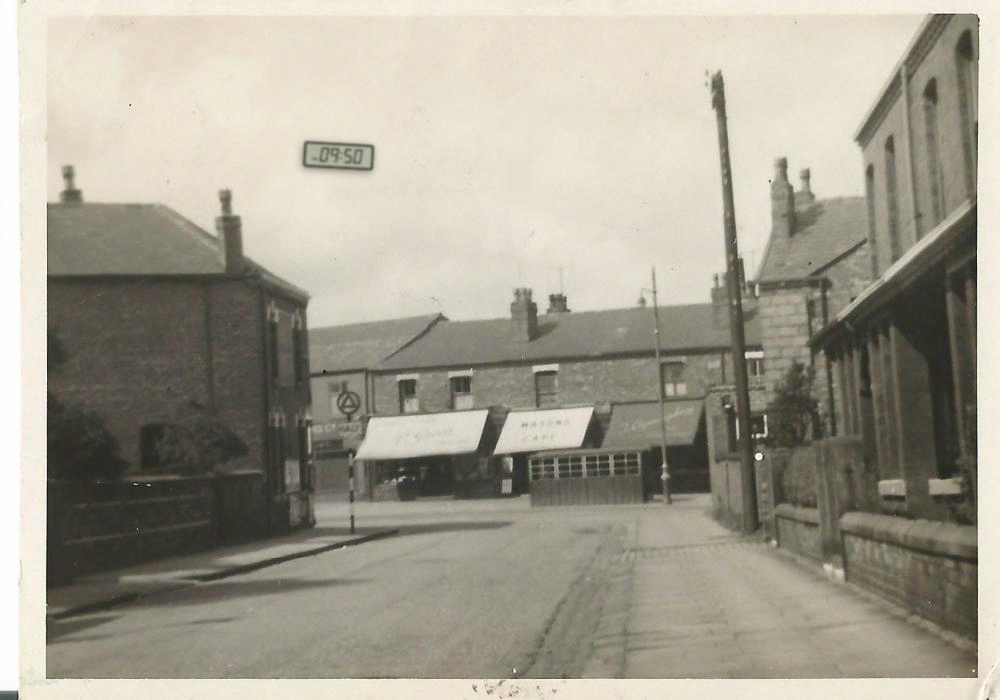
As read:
9,50
